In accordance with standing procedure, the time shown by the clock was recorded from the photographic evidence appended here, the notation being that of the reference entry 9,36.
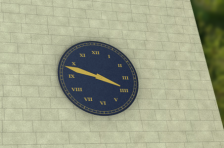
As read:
3,48
